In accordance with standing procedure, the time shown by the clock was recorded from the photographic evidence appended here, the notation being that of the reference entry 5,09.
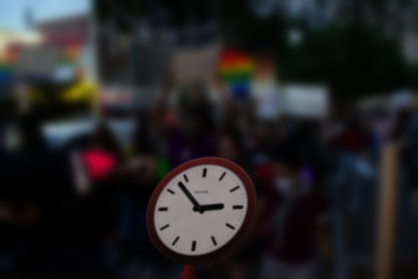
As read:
2,53
